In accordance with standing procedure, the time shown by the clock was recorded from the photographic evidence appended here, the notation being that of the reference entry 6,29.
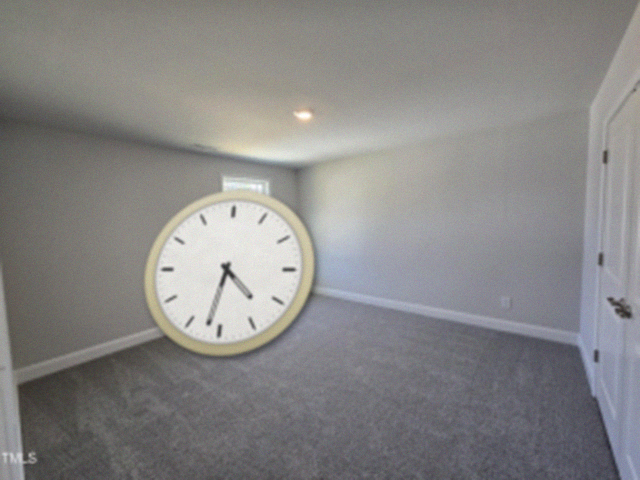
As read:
4,32
